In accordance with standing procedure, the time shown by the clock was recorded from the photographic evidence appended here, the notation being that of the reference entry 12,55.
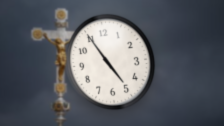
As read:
4,55
